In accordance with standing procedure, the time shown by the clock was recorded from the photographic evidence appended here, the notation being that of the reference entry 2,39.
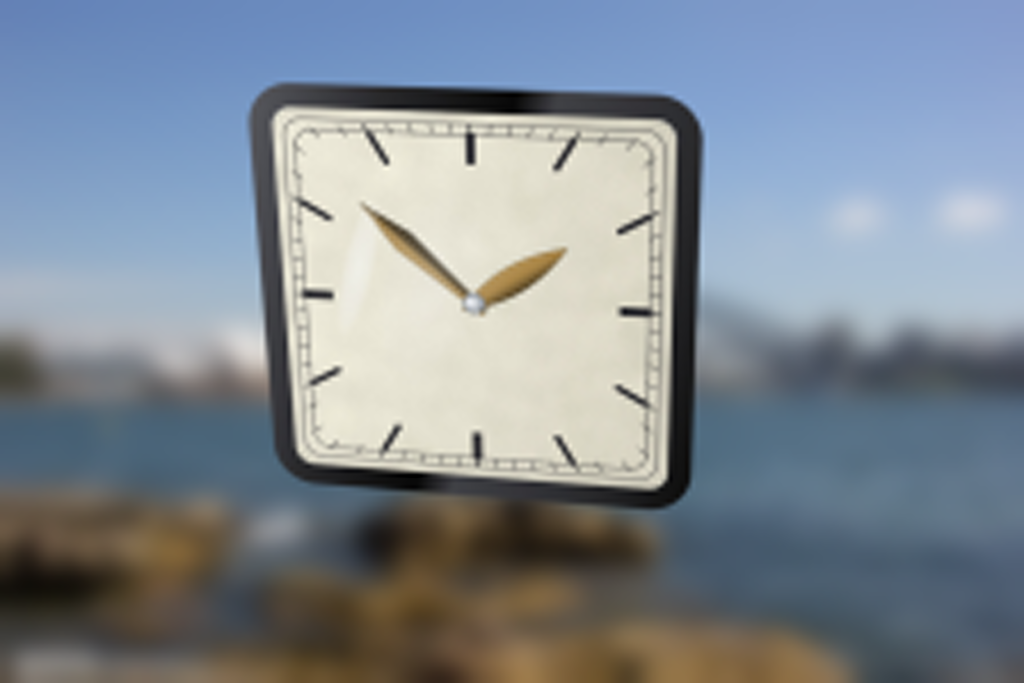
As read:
1,52
